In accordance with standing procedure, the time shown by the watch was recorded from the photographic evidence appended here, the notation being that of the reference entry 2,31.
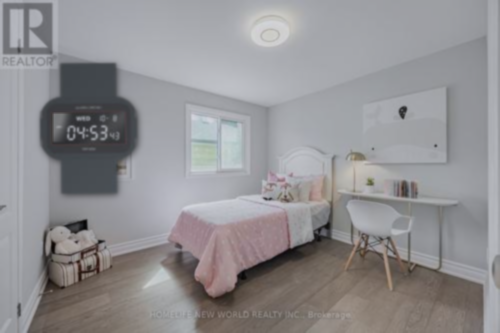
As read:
4,53
